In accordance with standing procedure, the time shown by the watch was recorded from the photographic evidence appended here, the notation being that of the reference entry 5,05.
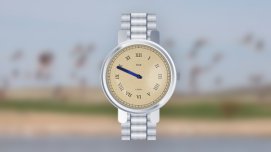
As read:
9,49
